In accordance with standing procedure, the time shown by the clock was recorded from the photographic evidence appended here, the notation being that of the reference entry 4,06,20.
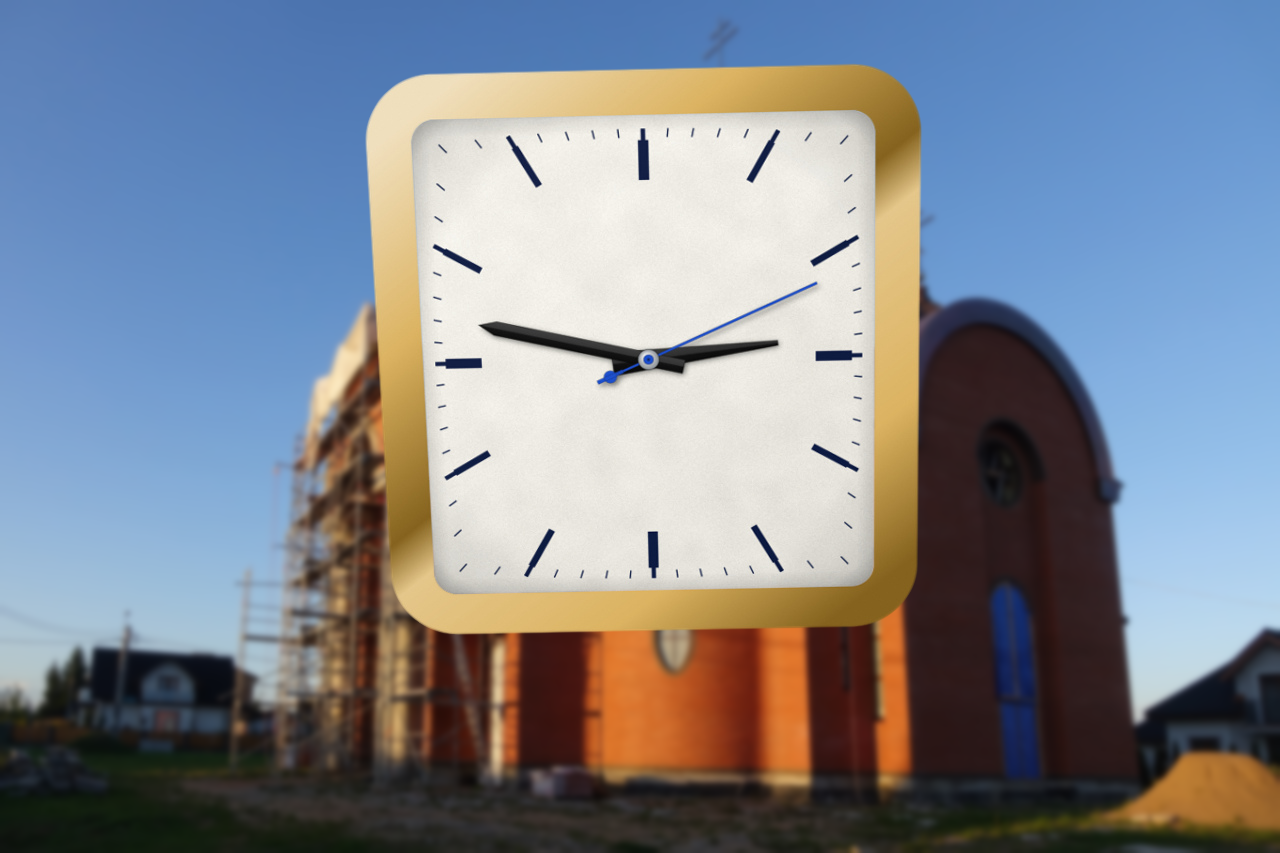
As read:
2,47,11
